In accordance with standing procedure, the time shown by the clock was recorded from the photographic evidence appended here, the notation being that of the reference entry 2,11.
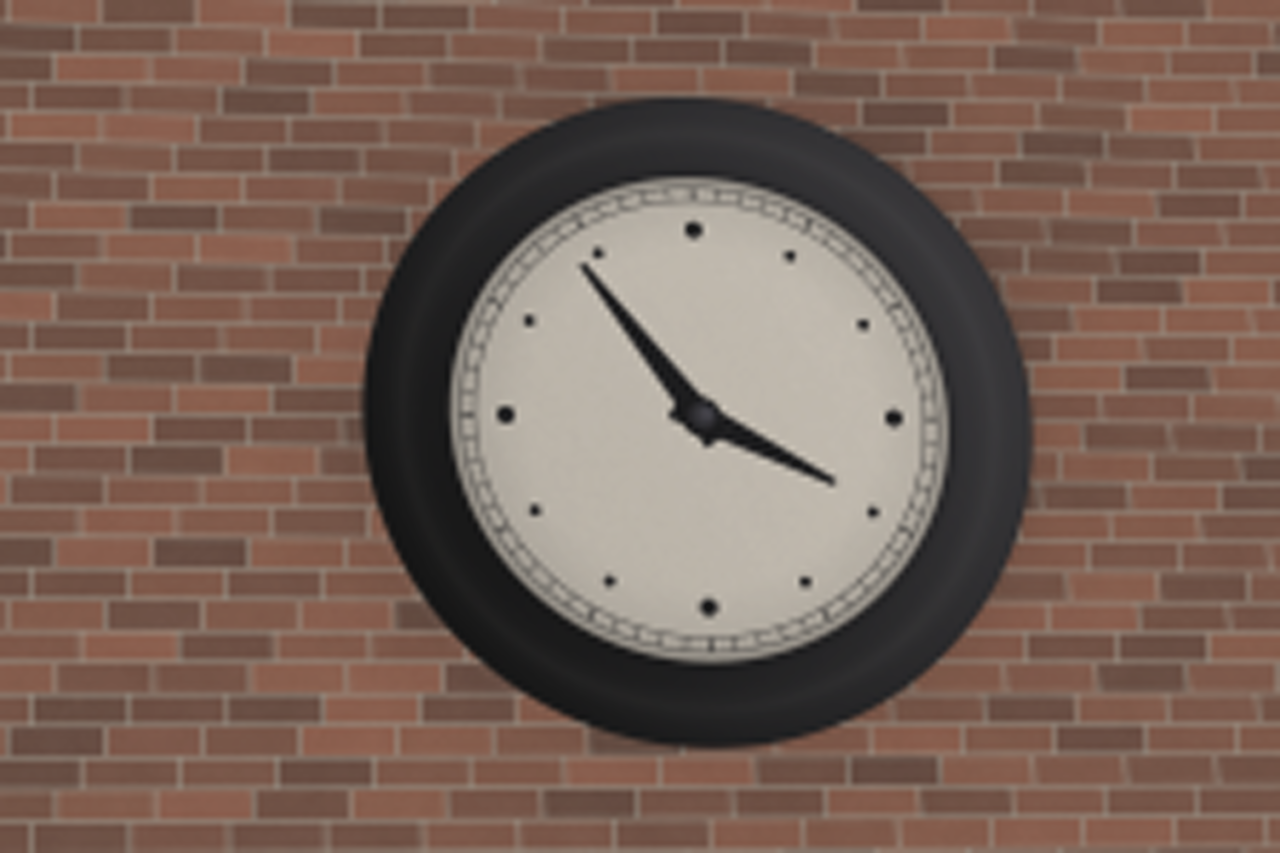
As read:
3,54
